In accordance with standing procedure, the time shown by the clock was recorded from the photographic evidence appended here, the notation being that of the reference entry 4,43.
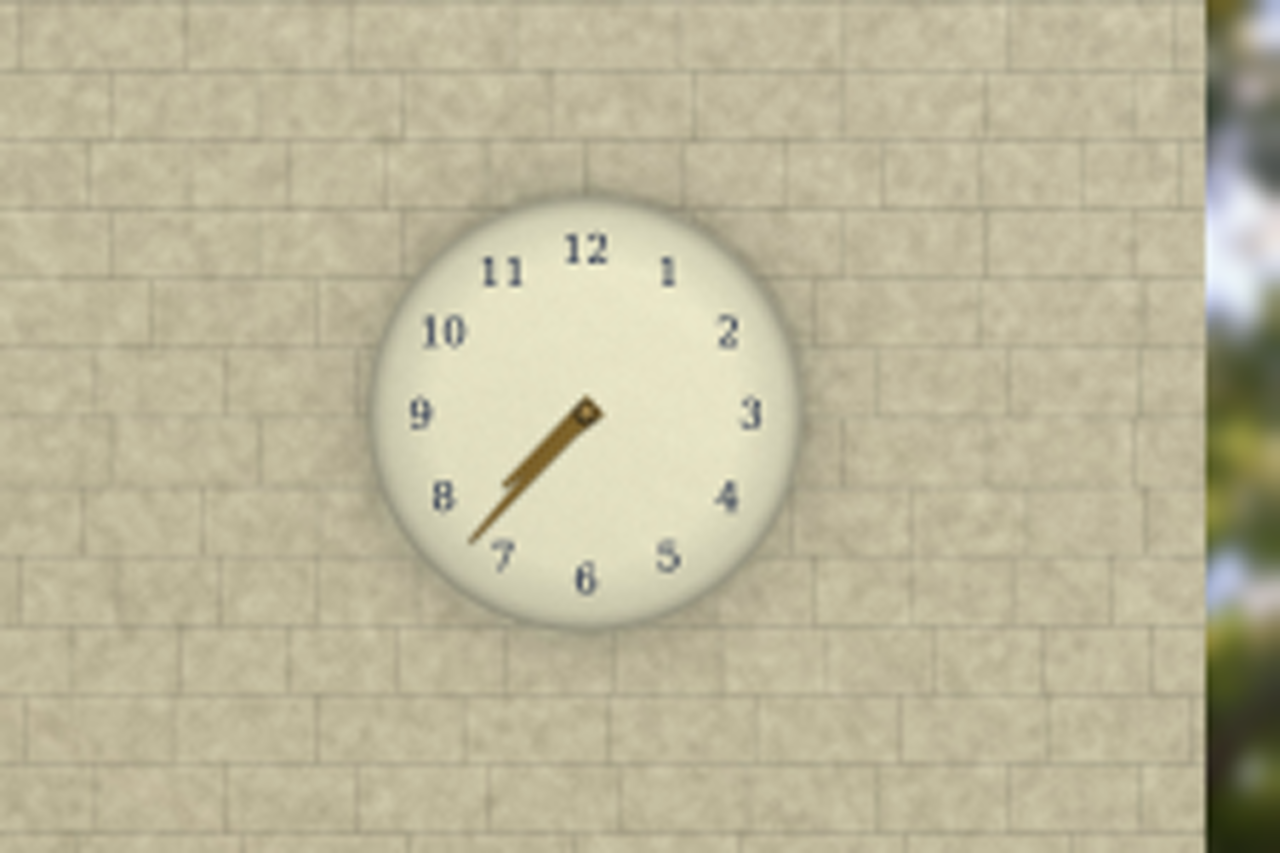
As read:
7,37
